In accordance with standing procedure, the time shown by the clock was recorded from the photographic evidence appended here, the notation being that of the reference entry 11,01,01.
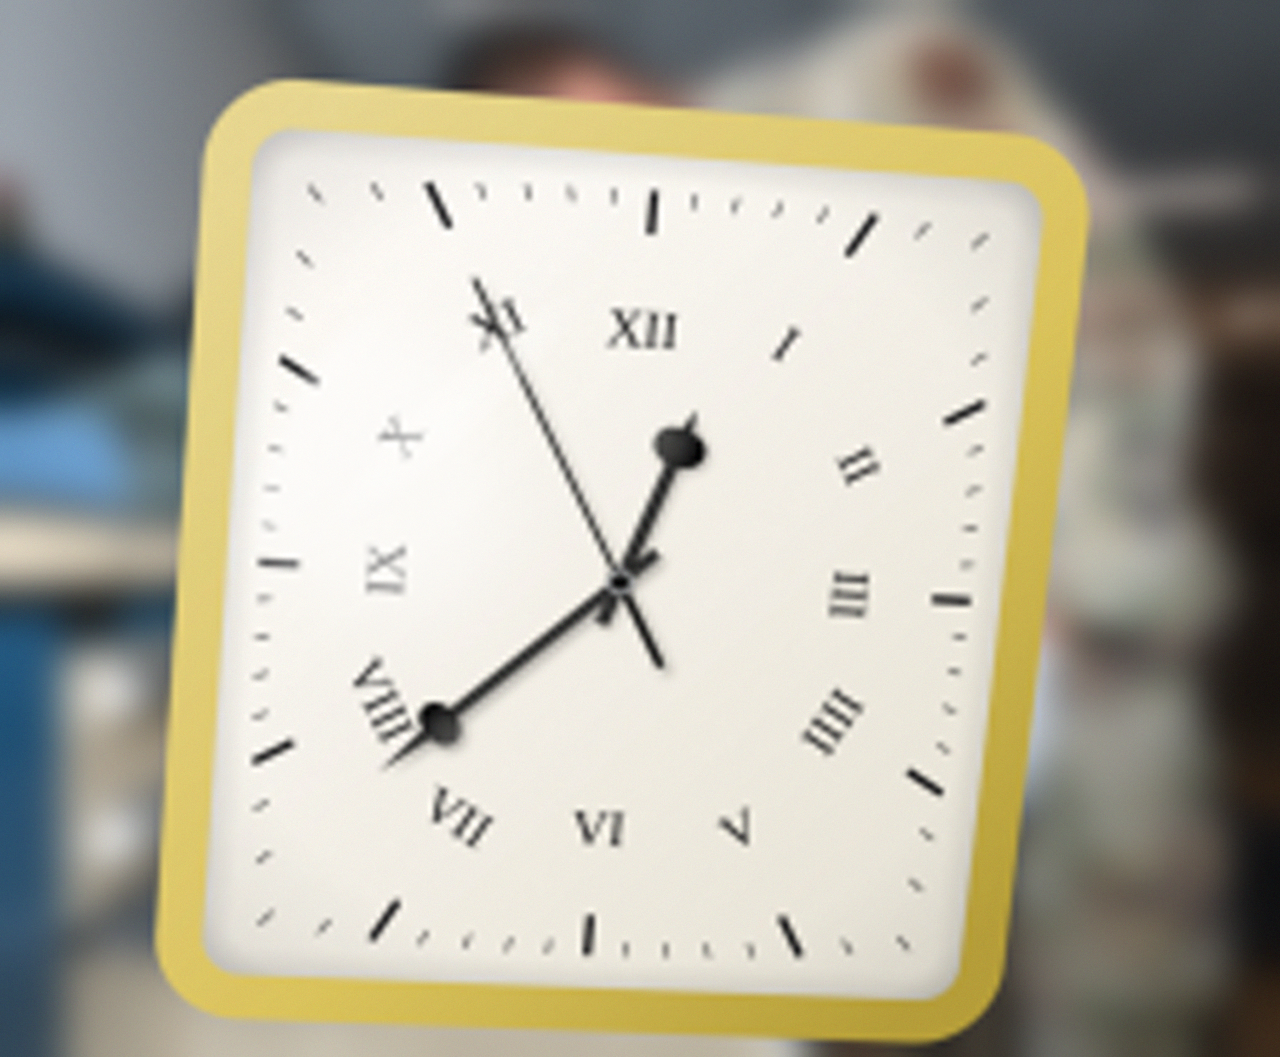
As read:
12,37,55
